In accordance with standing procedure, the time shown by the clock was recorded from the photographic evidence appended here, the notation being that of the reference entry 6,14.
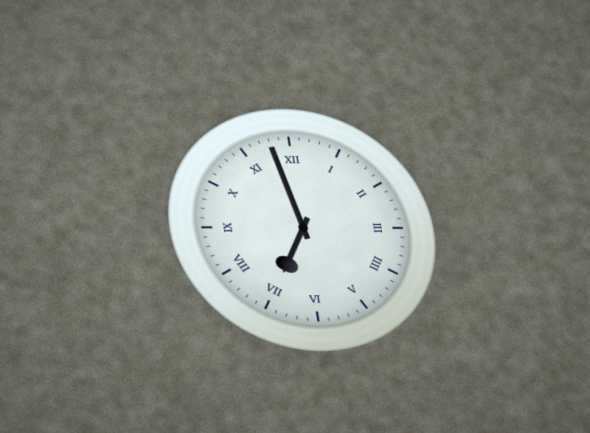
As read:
6,58
